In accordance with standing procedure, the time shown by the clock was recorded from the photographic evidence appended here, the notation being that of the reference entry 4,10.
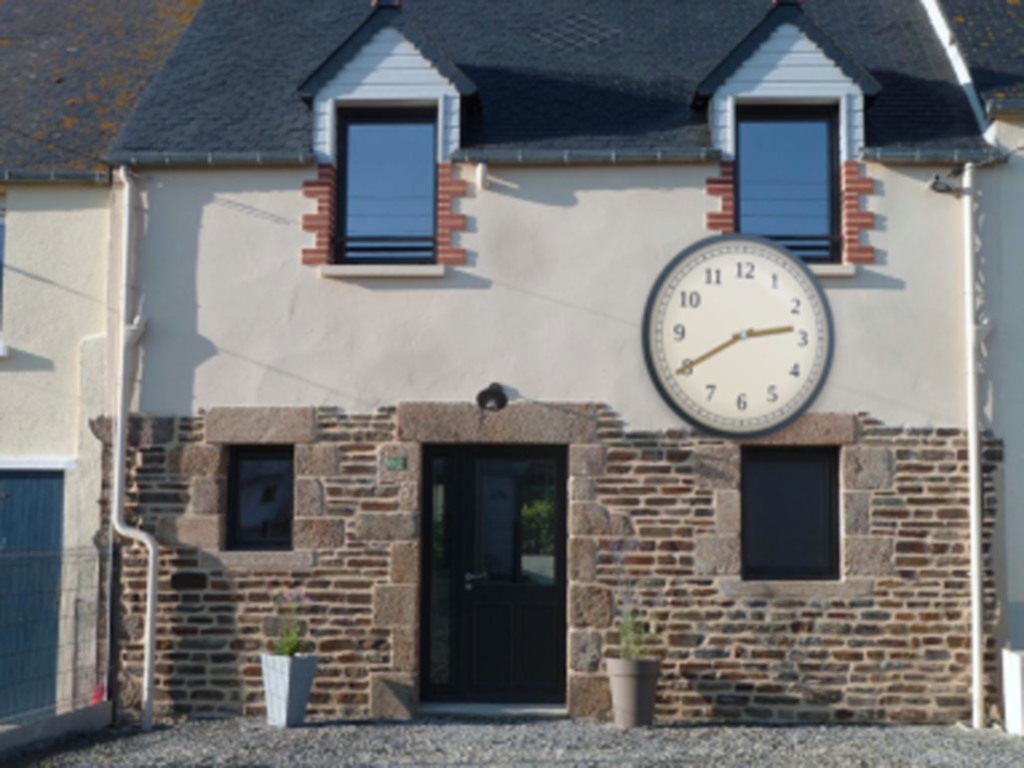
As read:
2,40
